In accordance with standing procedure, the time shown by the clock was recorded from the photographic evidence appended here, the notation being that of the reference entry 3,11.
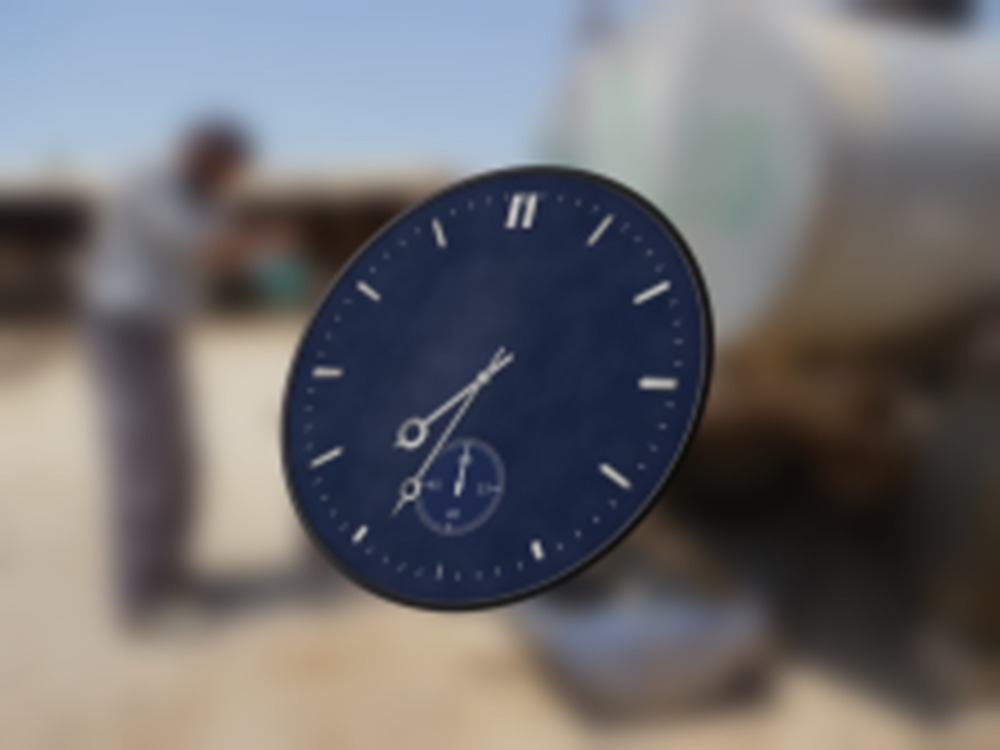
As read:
7,34
